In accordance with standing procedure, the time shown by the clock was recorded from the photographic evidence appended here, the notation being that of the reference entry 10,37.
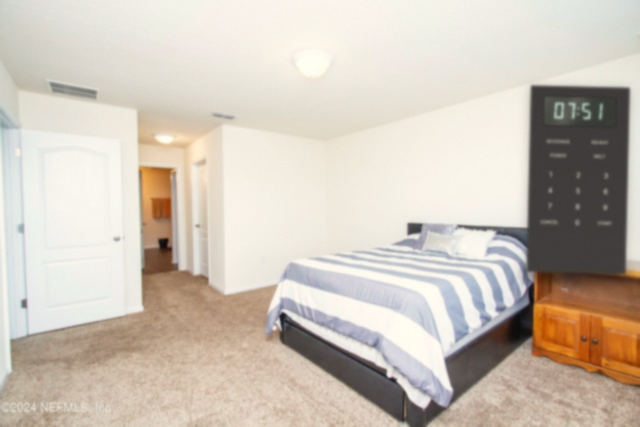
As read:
7,51
